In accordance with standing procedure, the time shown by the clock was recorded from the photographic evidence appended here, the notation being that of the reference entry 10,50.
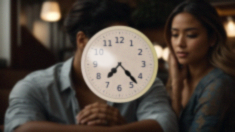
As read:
7,23
